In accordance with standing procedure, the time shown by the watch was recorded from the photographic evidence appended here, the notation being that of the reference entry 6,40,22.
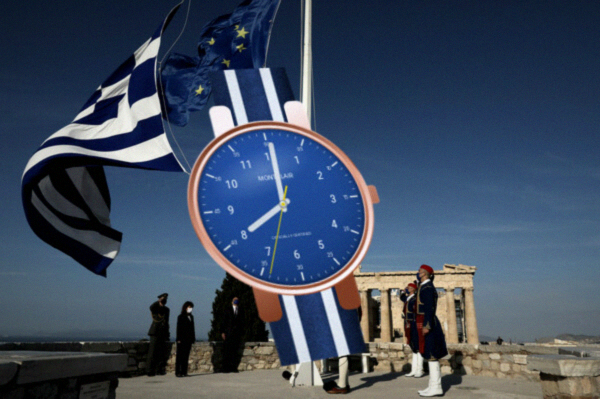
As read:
8,00,34
